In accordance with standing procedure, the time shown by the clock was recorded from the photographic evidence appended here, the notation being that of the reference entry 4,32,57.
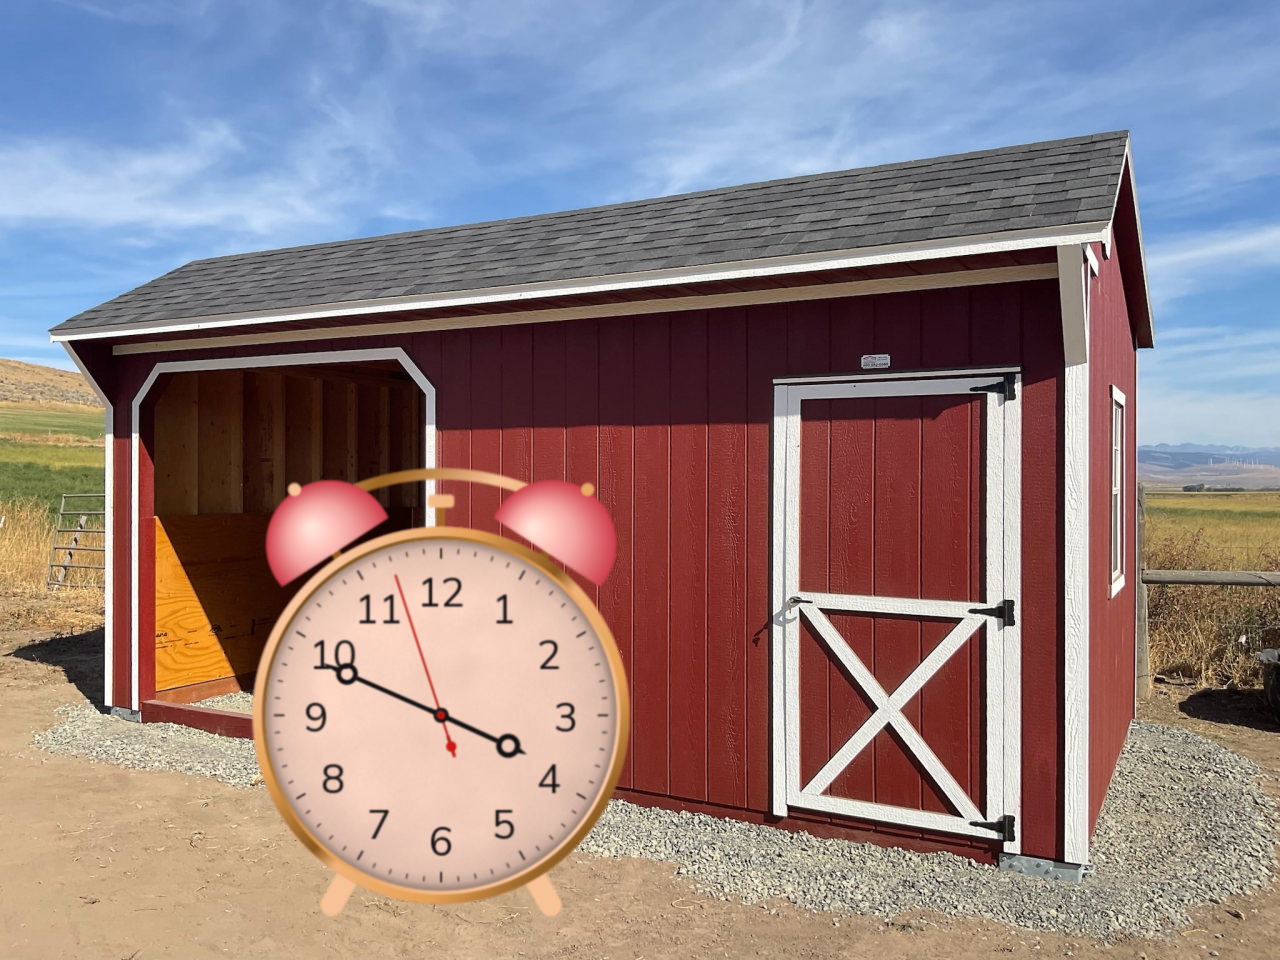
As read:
3,48,57
